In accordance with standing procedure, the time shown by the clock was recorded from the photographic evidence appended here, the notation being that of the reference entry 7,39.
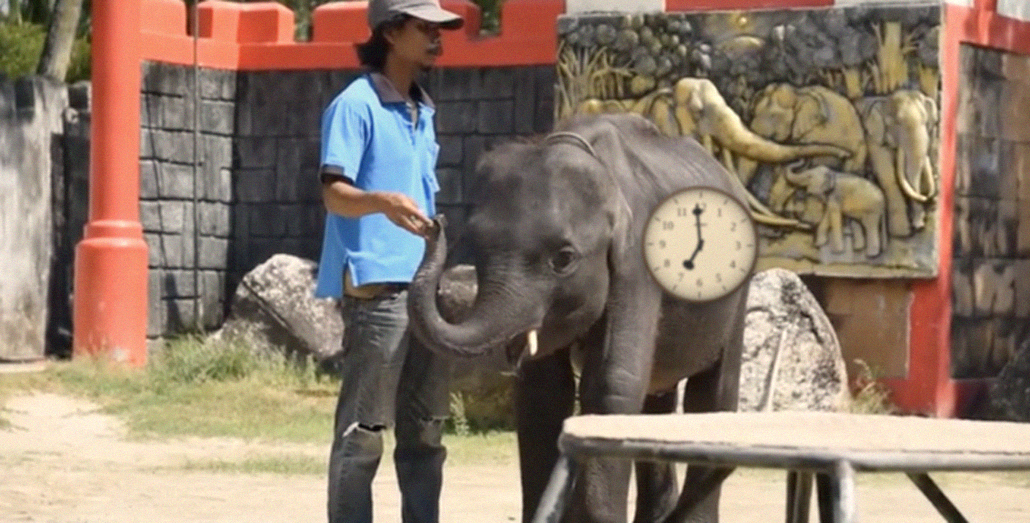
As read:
6,59
